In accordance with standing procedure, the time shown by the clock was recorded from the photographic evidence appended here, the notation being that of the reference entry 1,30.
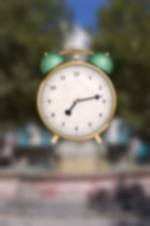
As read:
7,13
